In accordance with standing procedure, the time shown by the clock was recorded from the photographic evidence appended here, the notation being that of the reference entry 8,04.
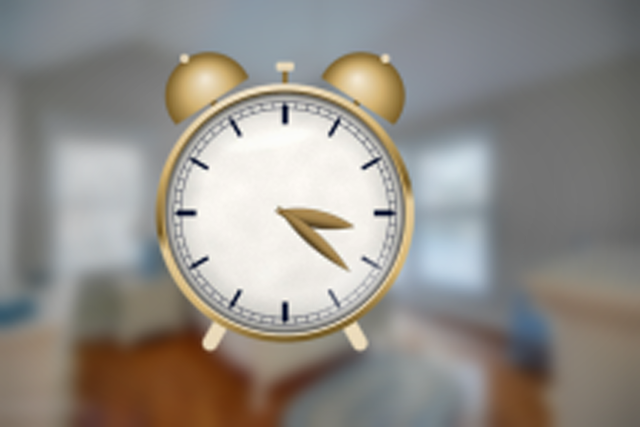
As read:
3,22
